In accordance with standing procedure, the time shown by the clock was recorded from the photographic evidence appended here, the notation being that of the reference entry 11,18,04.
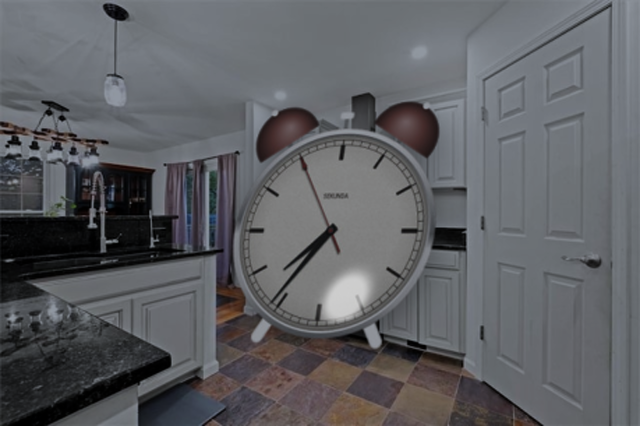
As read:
7,35,55
